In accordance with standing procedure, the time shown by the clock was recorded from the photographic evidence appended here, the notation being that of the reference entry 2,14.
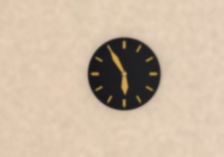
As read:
5,55
